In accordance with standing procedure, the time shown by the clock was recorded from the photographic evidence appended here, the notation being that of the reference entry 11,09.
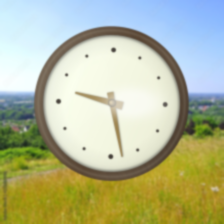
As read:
9,28
